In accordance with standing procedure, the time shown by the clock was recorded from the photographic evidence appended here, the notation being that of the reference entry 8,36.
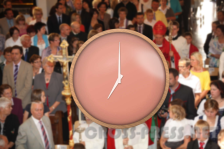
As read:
7,00
